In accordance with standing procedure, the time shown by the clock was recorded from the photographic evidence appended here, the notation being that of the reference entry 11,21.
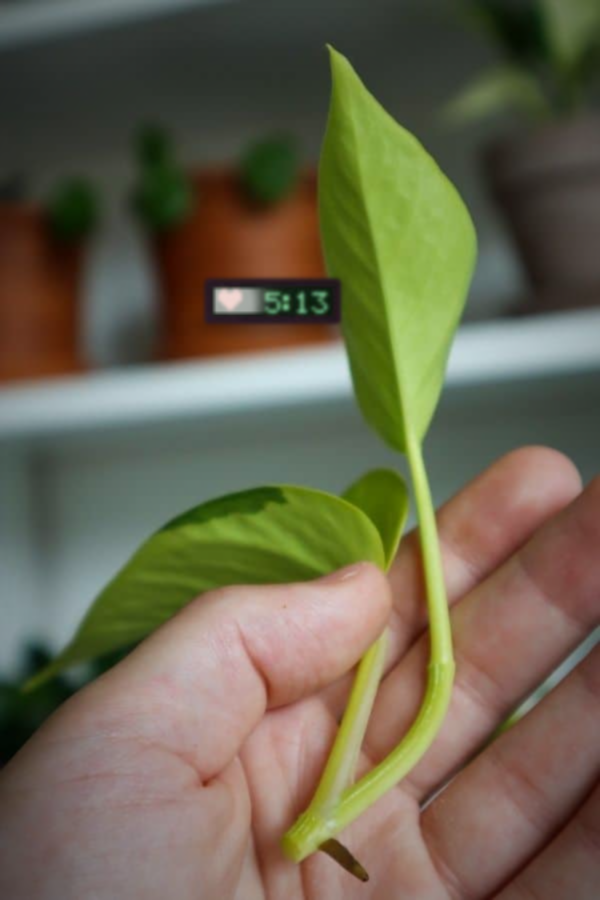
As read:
5,13
